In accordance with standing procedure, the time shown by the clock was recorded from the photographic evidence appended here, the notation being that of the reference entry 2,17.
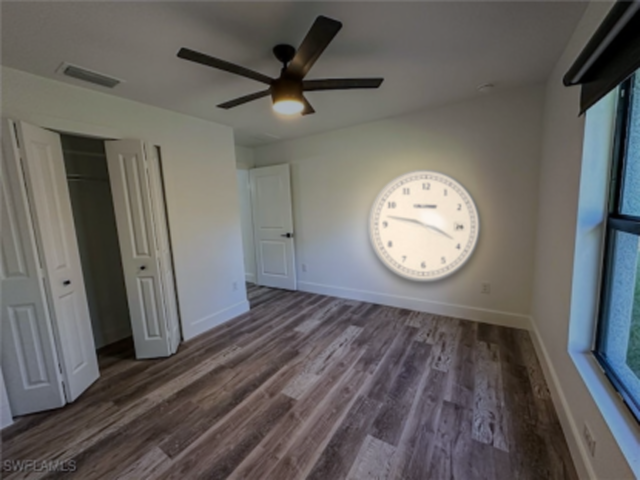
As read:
3,47
